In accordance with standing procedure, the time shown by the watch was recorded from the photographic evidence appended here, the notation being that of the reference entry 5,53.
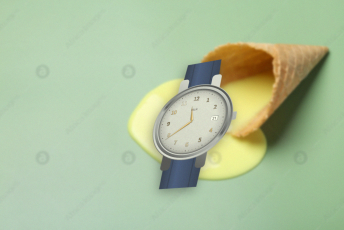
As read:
11,39
